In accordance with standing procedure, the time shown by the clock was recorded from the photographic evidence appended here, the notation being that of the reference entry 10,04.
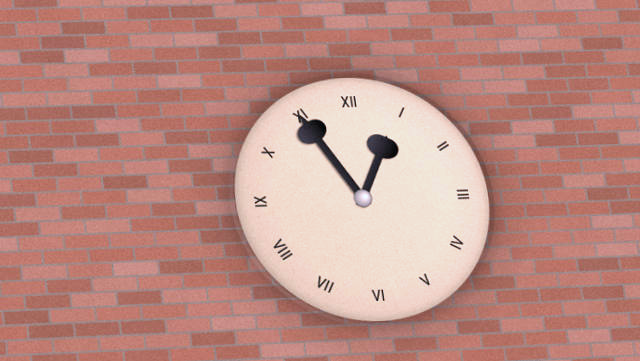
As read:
12,55
